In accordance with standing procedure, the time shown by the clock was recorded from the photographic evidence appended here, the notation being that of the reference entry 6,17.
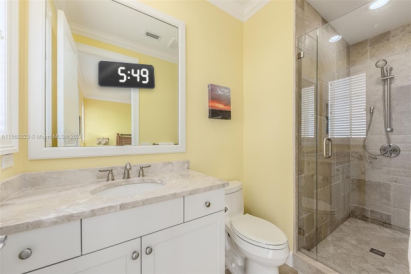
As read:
5,49
